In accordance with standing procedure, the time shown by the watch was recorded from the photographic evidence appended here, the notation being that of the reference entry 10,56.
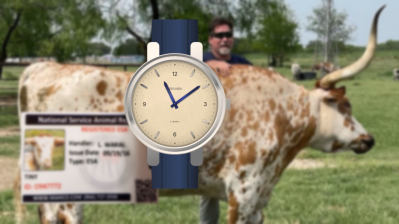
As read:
11,09
